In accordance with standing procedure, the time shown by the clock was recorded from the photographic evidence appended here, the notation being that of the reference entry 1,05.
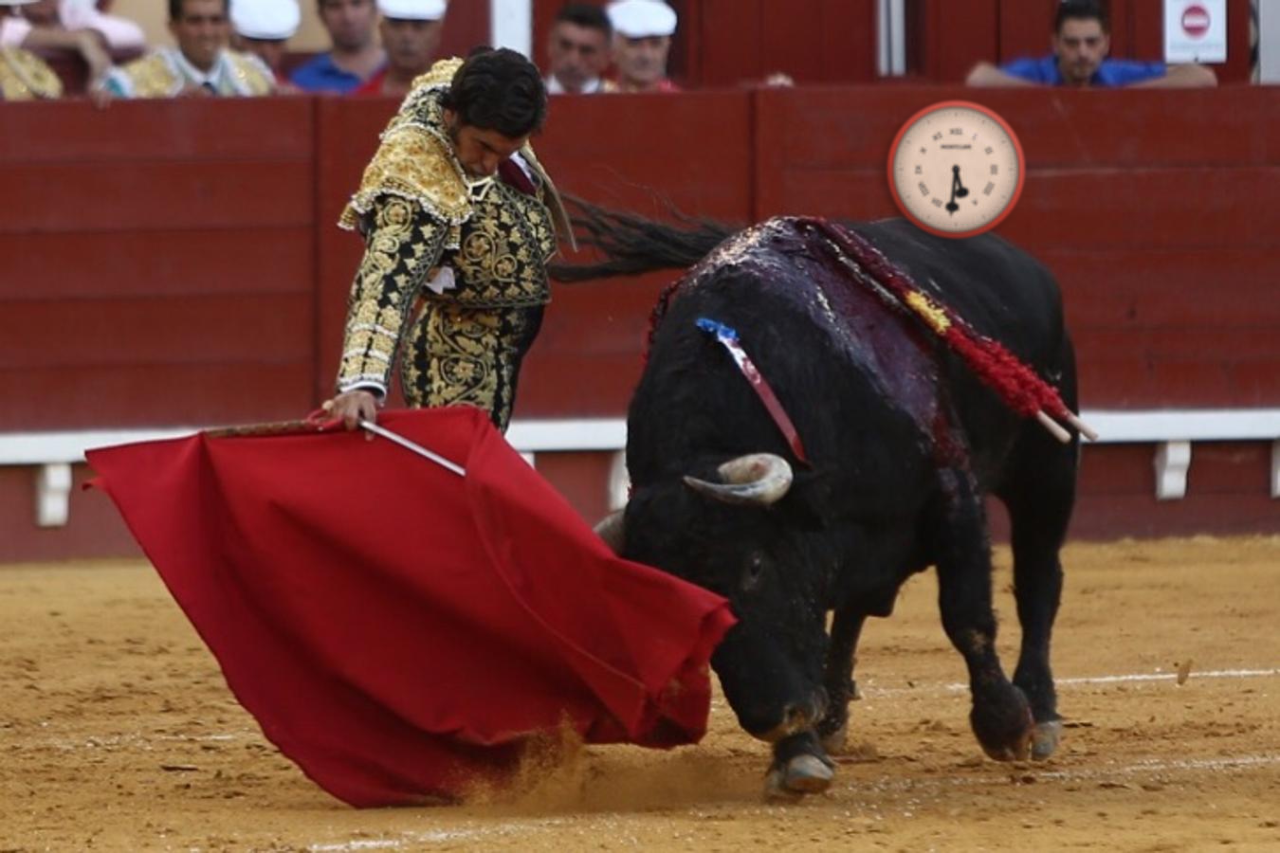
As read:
5,31
